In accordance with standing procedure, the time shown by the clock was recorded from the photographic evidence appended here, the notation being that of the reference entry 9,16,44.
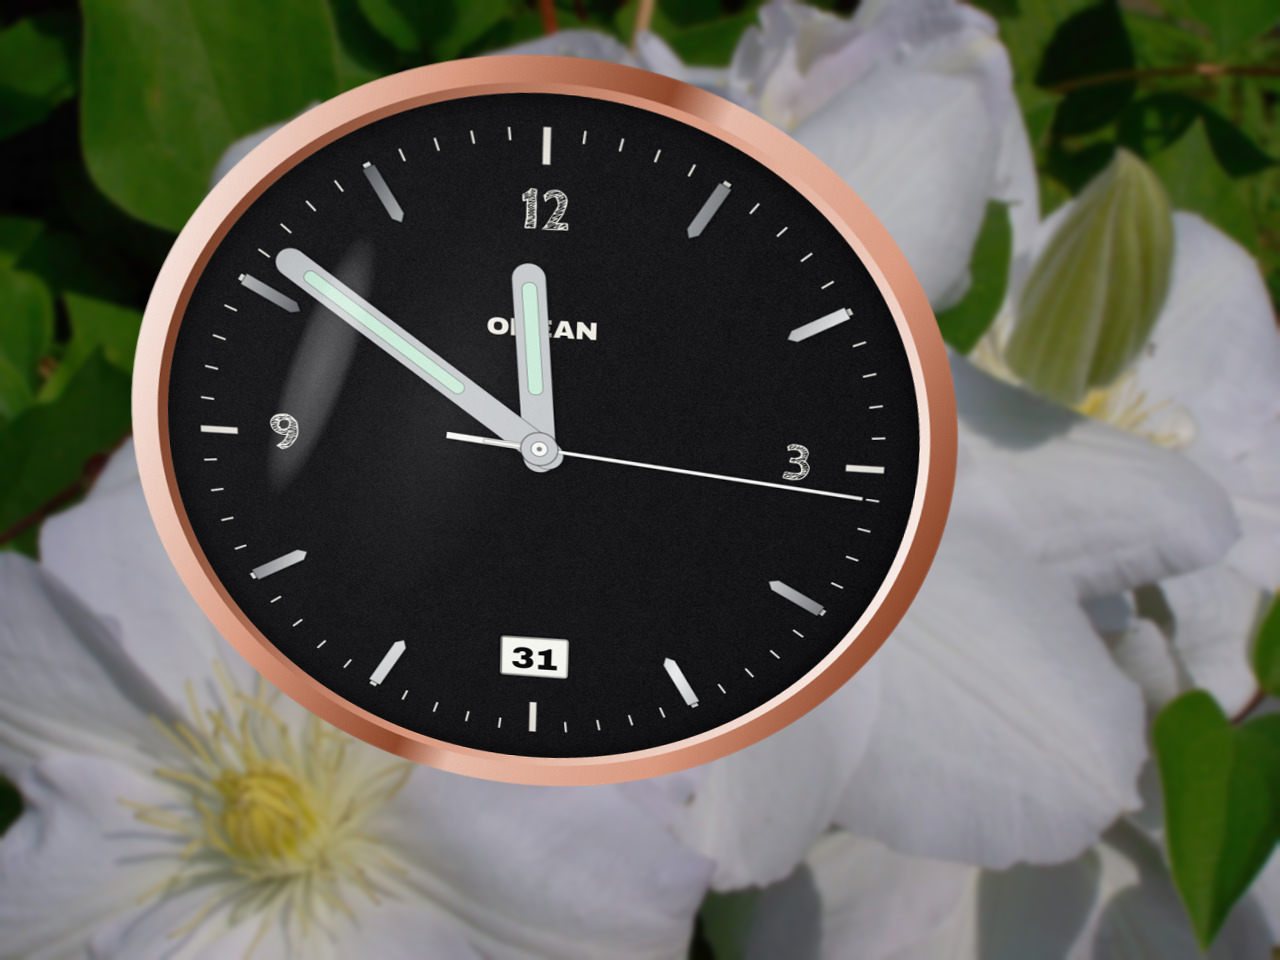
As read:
11,51,16
